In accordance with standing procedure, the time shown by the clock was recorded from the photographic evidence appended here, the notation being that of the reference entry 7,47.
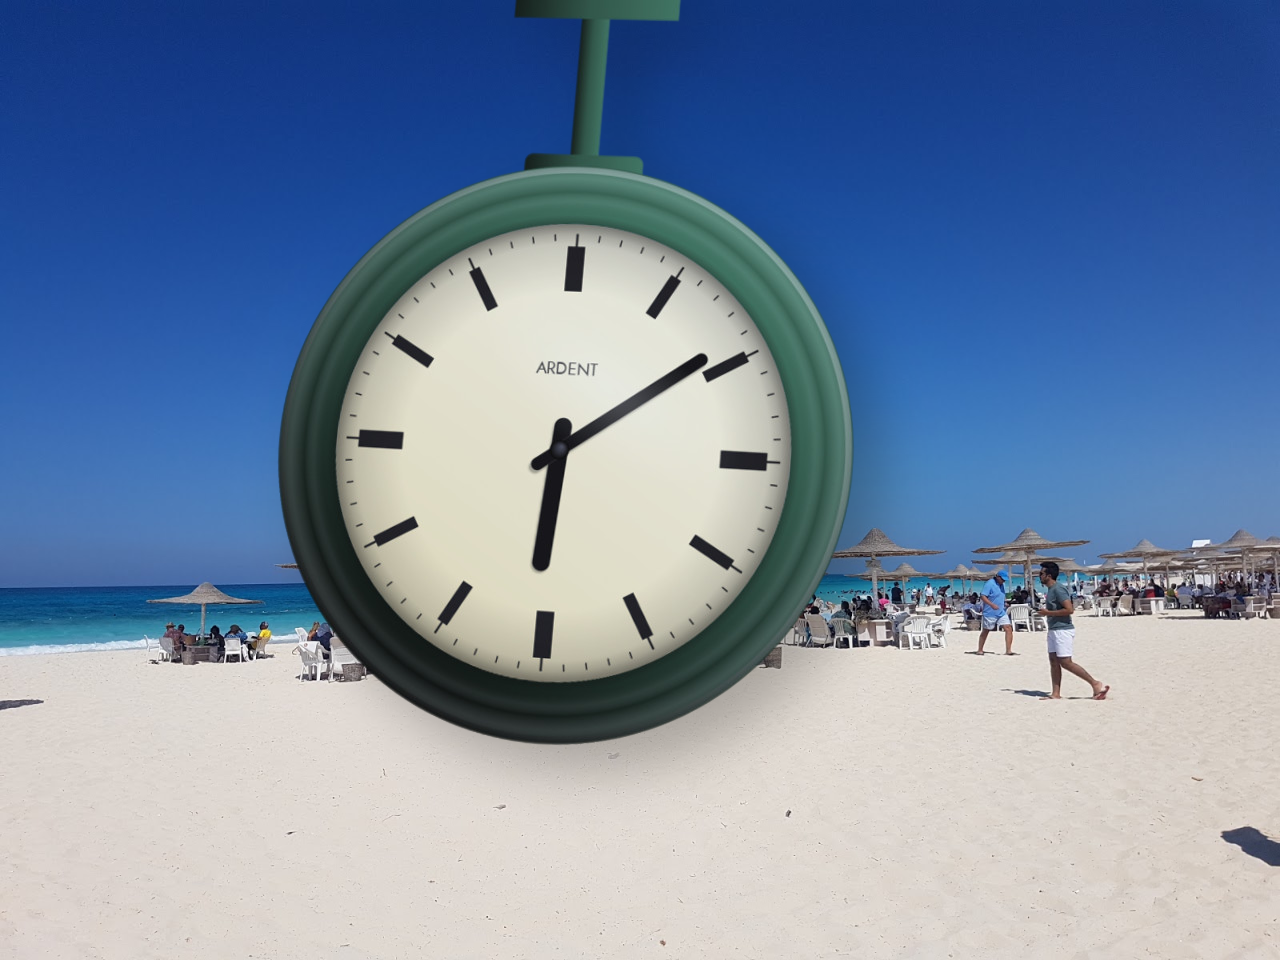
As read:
6,09
